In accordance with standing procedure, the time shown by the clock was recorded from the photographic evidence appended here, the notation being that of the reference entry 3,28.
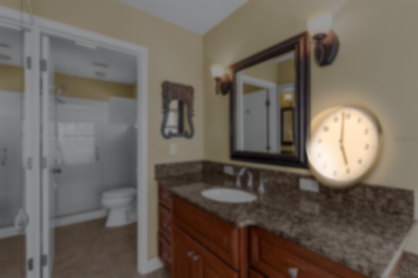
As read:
4,58
